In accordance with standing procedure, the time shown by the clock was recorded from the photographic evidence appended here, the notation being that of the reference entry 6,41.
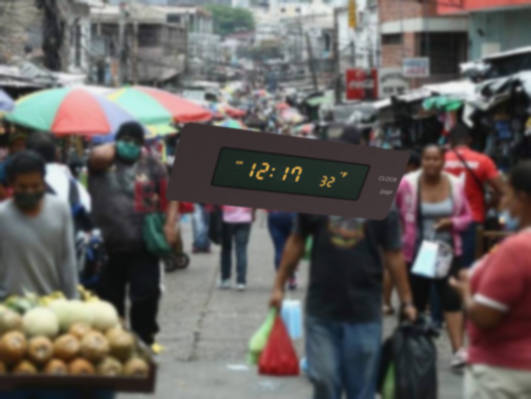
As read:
12,17
